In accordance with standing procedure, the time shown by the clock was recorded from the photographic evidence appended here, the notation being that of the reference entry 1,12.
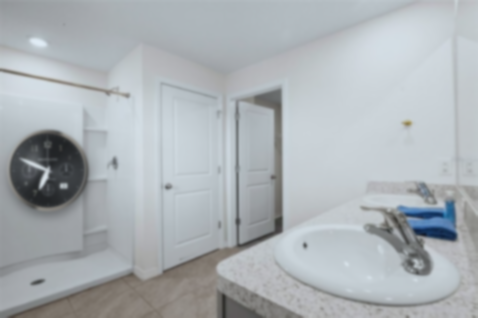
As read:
6,49
